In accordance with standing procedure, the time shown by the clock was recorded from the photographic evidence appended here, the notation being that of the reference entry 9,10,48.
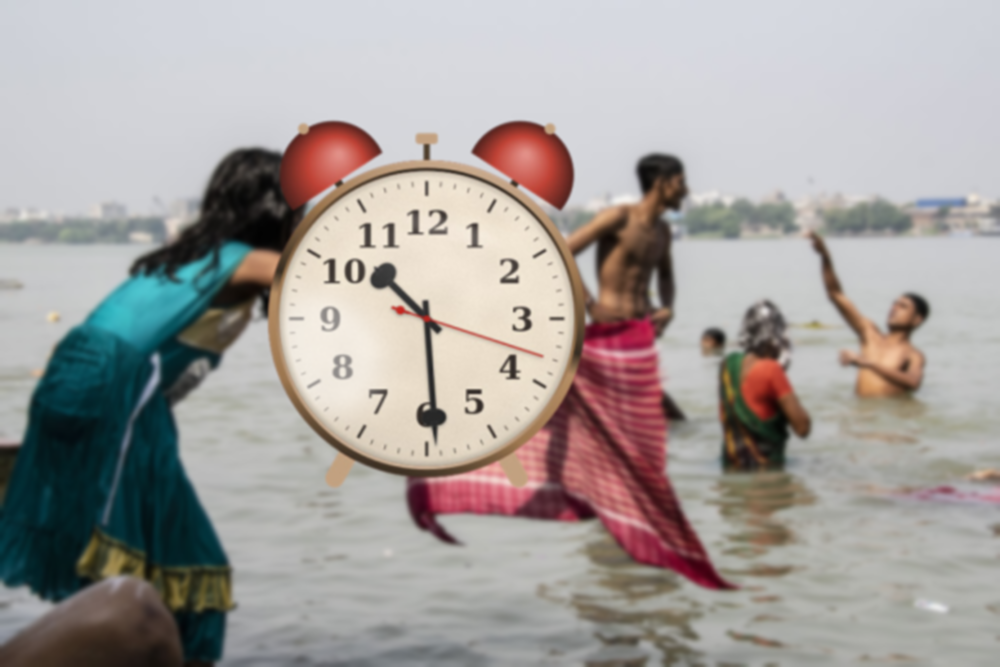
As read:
10,29,18
